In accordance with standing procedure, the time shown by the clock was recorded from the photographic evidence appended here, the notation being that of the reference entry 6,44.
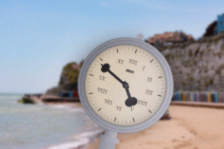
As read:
4,49
